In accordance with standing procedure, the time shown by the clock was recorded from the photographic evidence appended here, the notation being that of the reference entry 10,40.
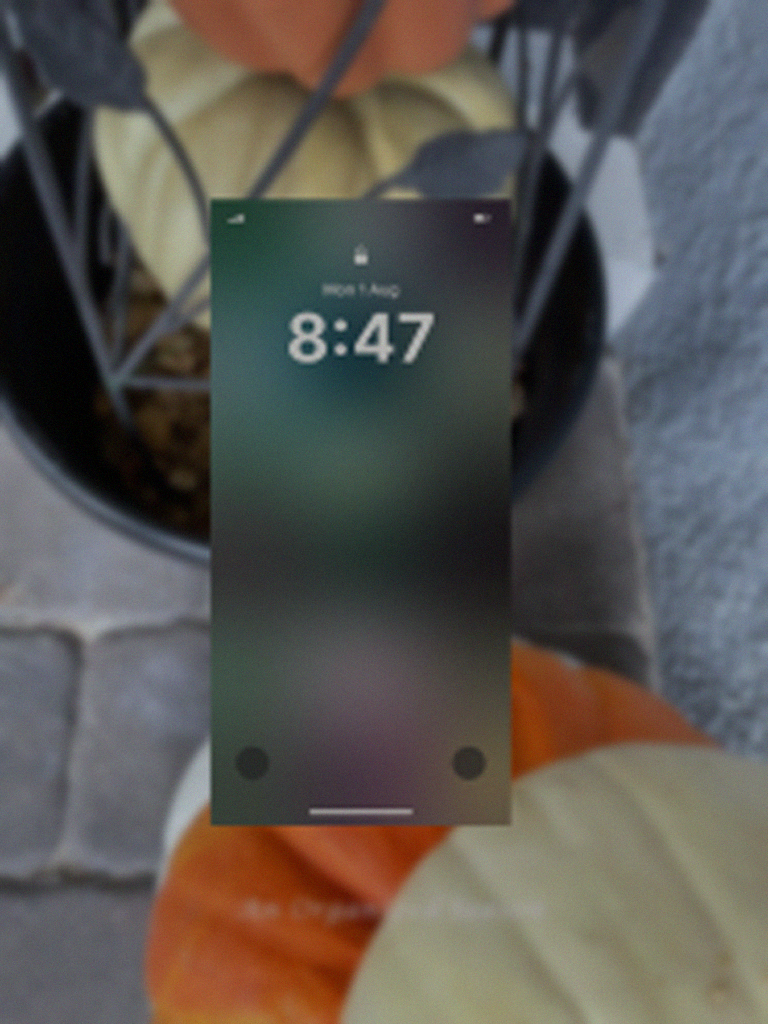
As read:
8,47
